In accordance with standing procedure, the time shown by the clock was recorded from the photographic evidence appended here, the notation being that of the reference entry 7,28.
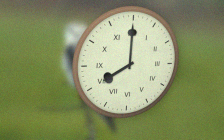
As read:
8,00
